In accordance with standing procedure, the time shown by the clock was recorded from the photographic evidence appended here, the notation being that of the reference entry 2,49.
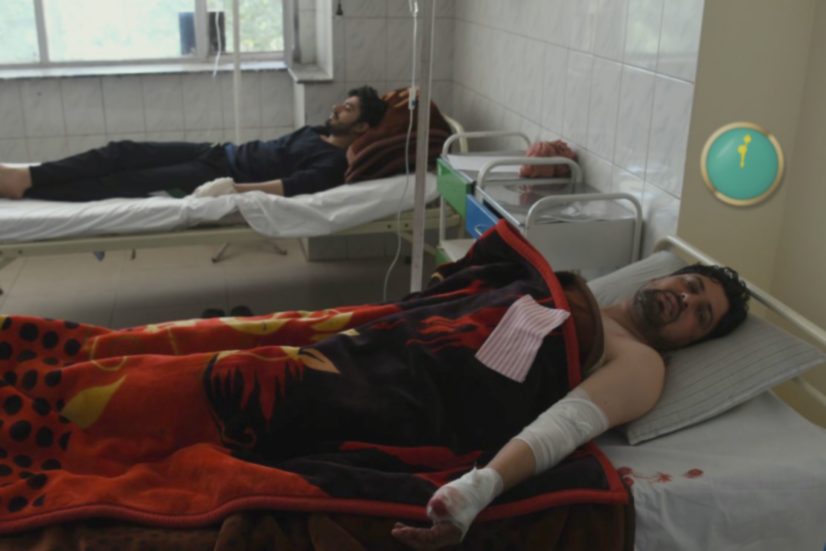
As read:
12,02
